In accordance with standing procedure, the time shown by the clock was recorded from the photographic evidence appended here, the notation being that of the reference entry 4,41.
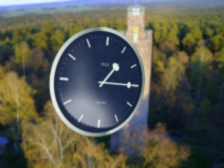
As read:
1,15
